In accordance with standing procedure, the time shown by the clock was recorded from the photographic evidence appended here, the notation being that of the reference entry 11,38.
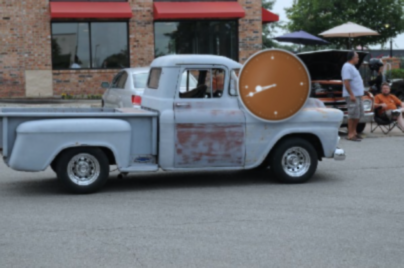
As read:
8,42
